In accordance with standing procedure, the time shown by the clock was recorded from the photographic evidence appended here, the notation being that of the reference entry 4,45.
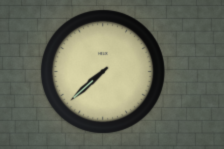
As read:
7,38
